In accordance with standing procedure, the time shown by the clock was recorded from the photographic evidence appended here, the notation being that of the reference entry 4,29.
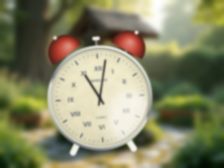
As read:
11,02
